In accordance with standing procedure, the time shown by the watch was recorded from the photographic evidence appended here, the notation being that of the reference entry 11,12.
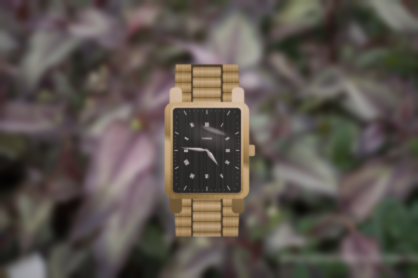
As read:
4,46
